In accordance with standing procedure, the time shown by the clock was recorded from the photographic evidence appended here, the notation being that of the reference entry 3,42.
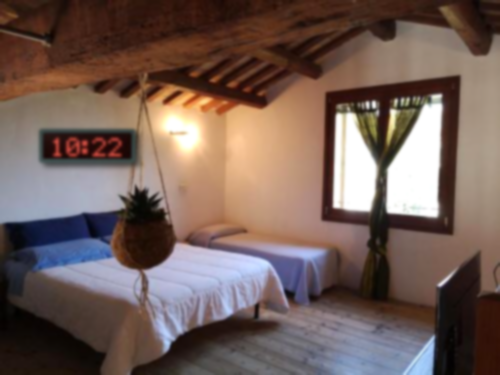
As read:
10,22
